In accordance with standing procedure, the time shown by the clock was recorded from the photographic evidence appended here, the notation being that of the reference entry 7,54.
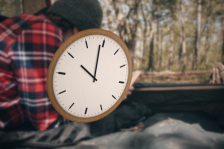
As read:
9,59
